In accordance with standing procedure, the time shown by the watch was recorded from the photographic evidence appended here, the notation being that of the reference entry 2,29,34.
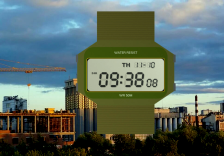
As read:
9,38,08
